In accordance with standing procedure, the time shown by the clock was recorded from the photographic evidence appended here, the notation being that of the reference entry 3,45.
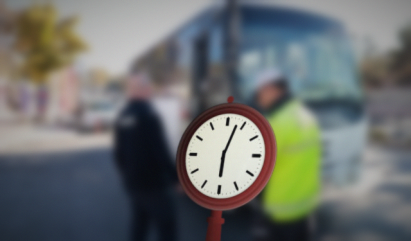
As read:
6,03
